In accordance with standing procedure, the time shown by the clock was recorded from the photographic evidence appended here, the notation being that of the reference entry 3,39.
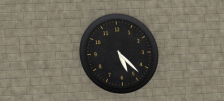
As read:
5,23
